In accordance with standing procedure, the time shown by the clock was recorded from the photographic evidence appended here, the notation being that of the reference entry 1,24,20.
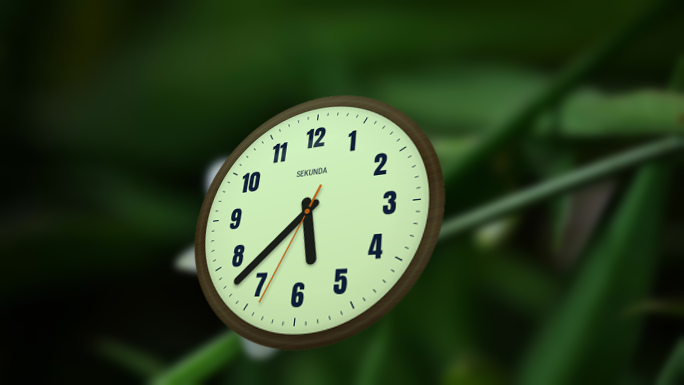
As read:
5,37,34
